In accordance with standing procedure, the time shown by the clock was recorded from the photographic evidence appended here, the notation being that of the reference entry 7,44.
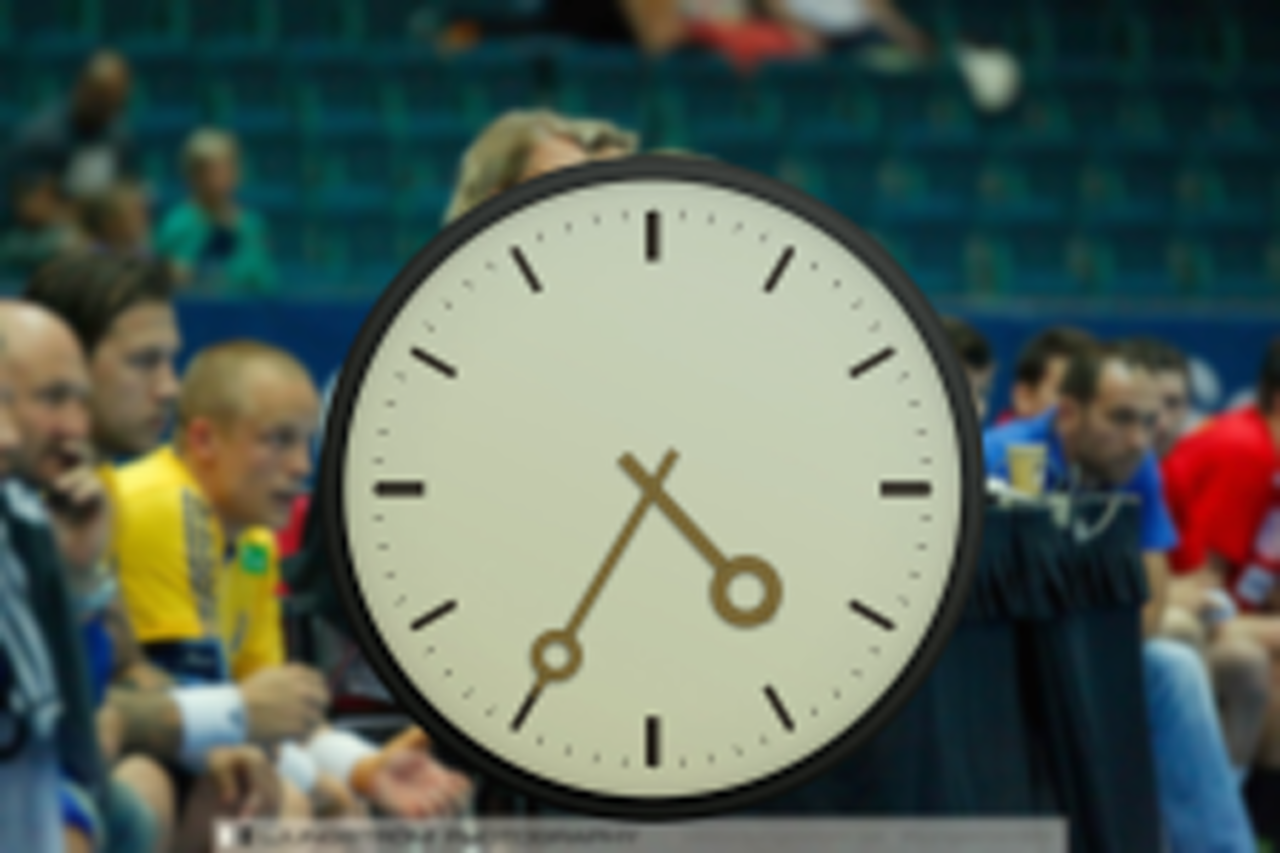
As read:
4,35
